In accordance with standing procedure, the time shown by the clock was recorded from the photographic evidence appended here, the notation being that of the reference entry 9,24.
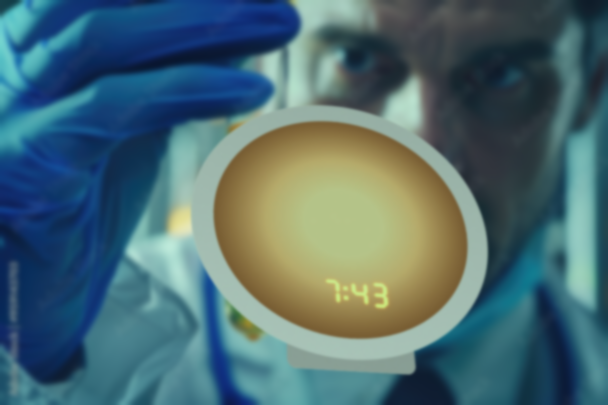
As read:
7,43
